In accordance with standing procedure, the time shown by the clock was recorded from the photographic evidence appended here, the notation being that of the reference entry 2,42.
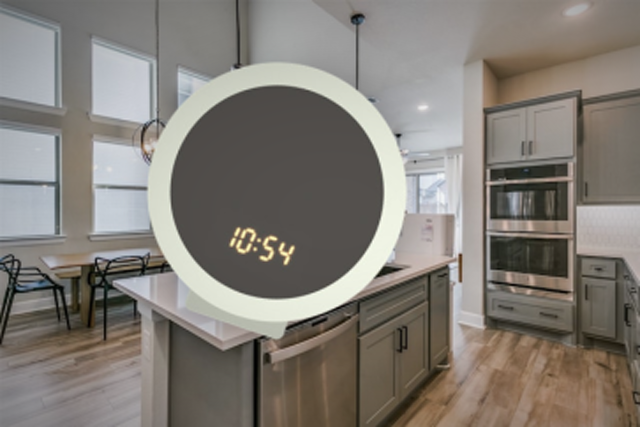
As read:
10,54
